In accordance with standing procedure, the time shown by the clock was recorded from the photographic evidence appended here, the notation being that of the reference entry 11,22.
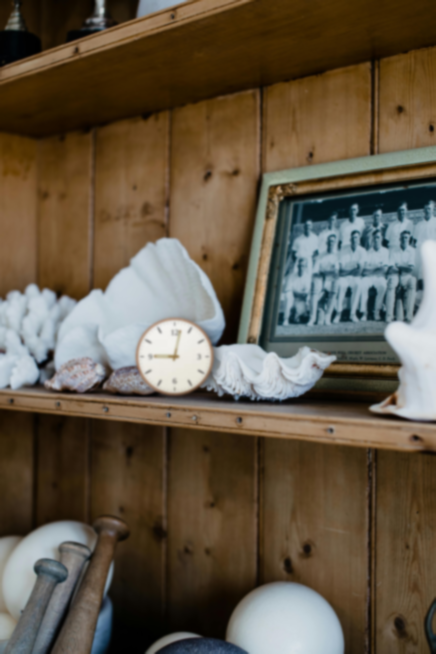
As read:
9,02
